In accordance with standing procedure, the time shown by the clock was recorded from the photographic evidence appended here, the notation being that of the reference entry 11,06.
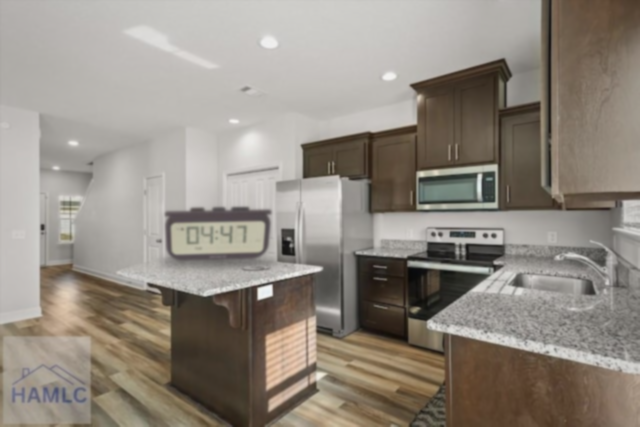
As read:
4,47
